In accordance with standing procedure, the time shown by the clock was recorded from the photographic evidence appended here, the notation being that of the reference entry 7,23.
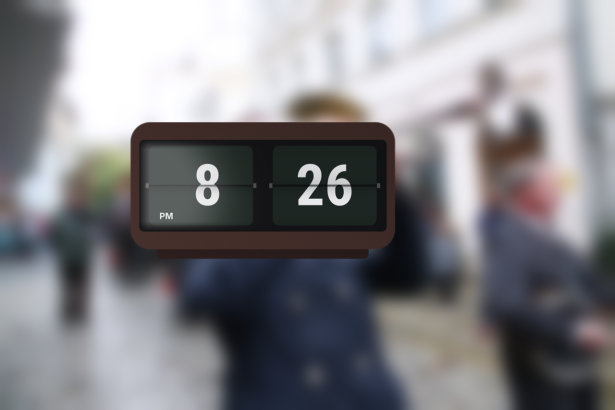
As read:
8,26
